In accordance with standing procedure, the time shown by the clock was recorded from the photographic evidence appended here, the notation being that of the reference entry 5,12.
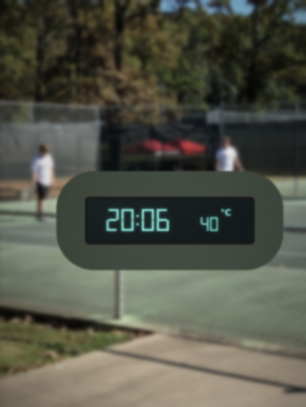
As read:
20,06
